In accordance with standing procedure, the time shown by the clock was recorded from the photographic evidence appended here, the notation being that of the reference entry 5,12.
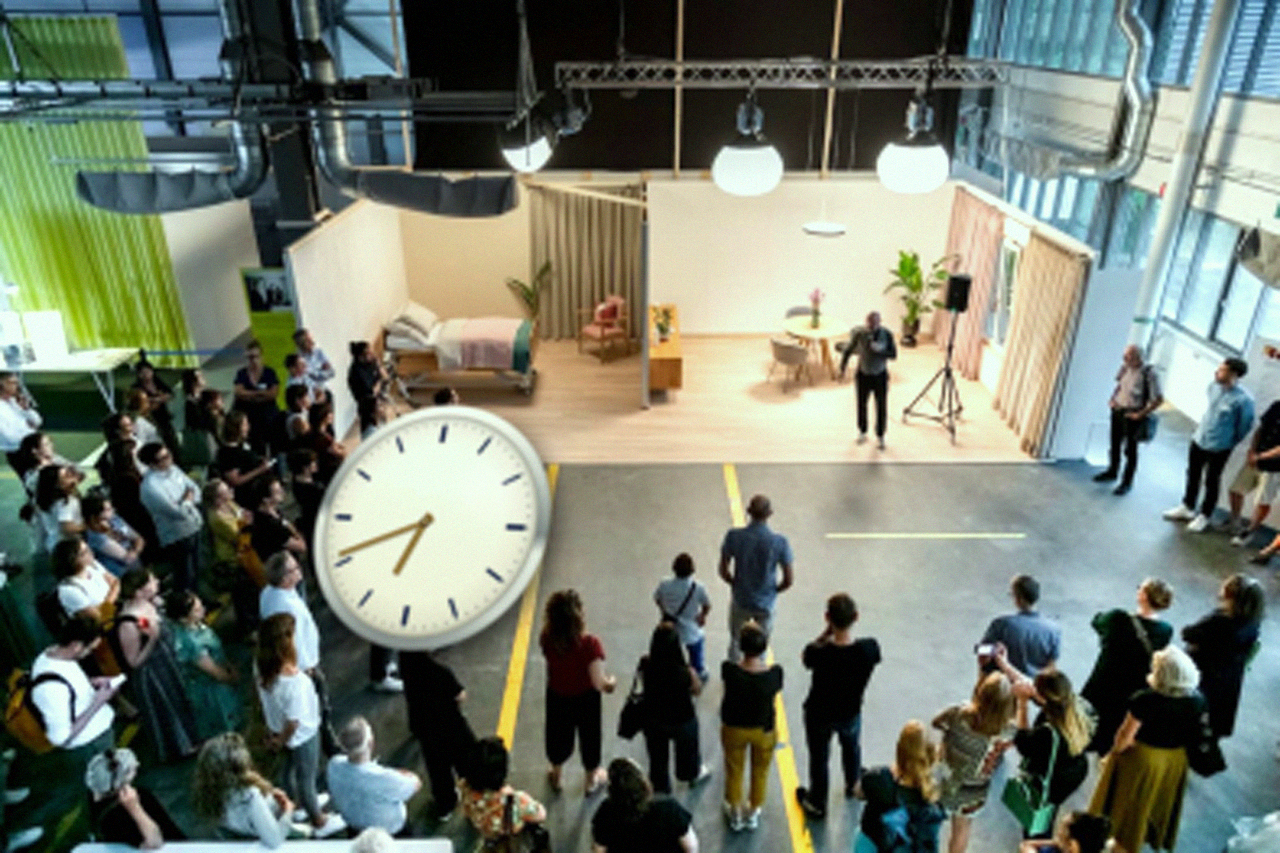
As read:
6,41
